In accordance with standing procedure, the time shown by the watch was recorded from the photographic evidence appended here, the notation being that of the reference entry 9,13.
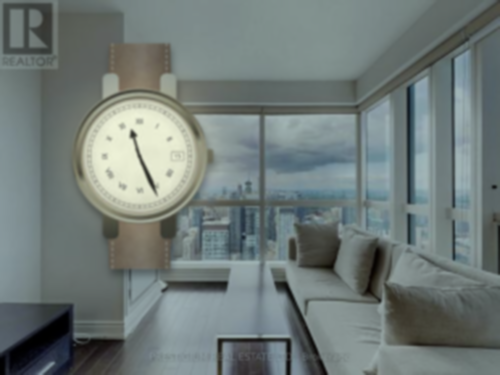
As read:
11,26
